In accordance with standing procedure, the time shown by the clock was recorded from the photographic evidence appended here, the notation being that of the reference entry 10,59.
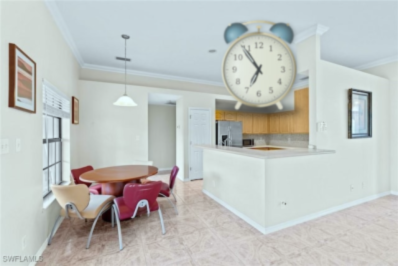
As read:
6,54
